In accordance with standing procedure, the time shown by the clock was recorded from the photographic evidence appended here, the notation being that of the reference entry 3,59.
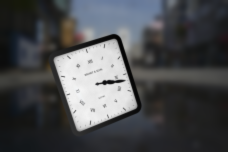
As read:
3,17
